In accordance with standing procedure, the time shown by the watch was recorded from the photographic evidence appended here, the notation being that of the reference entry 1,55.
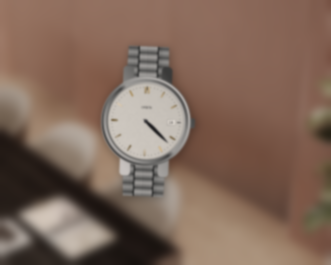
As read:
4,22
